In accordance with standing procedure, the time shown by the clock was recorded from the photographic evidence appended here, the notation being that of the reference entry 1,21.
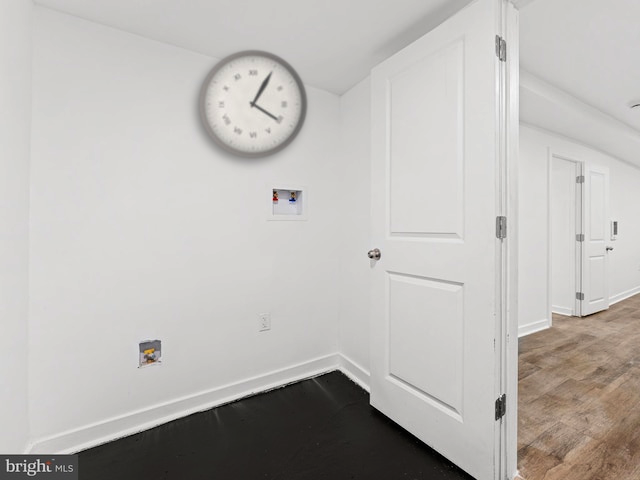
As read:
4,05
